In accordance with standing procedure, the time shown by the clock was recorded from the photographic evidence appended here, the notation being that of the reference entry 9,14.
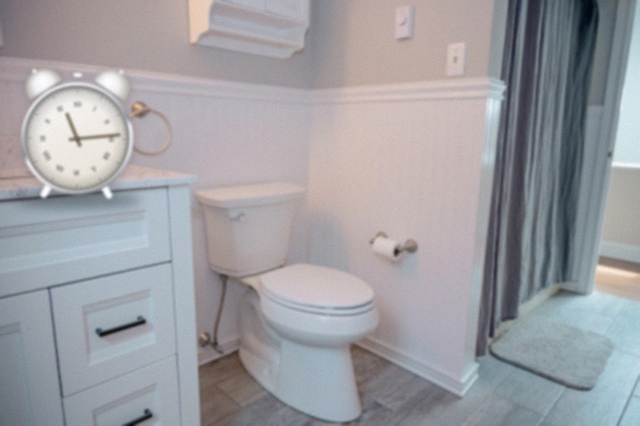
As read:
11,14
